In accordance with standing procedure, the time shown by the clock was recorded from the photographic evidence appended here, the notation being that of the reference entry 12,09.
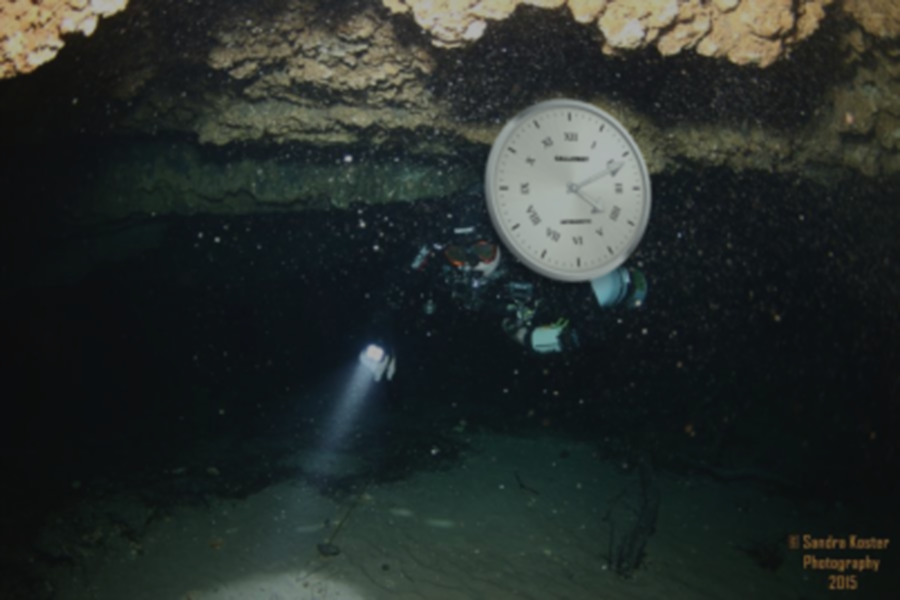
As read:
4,11
